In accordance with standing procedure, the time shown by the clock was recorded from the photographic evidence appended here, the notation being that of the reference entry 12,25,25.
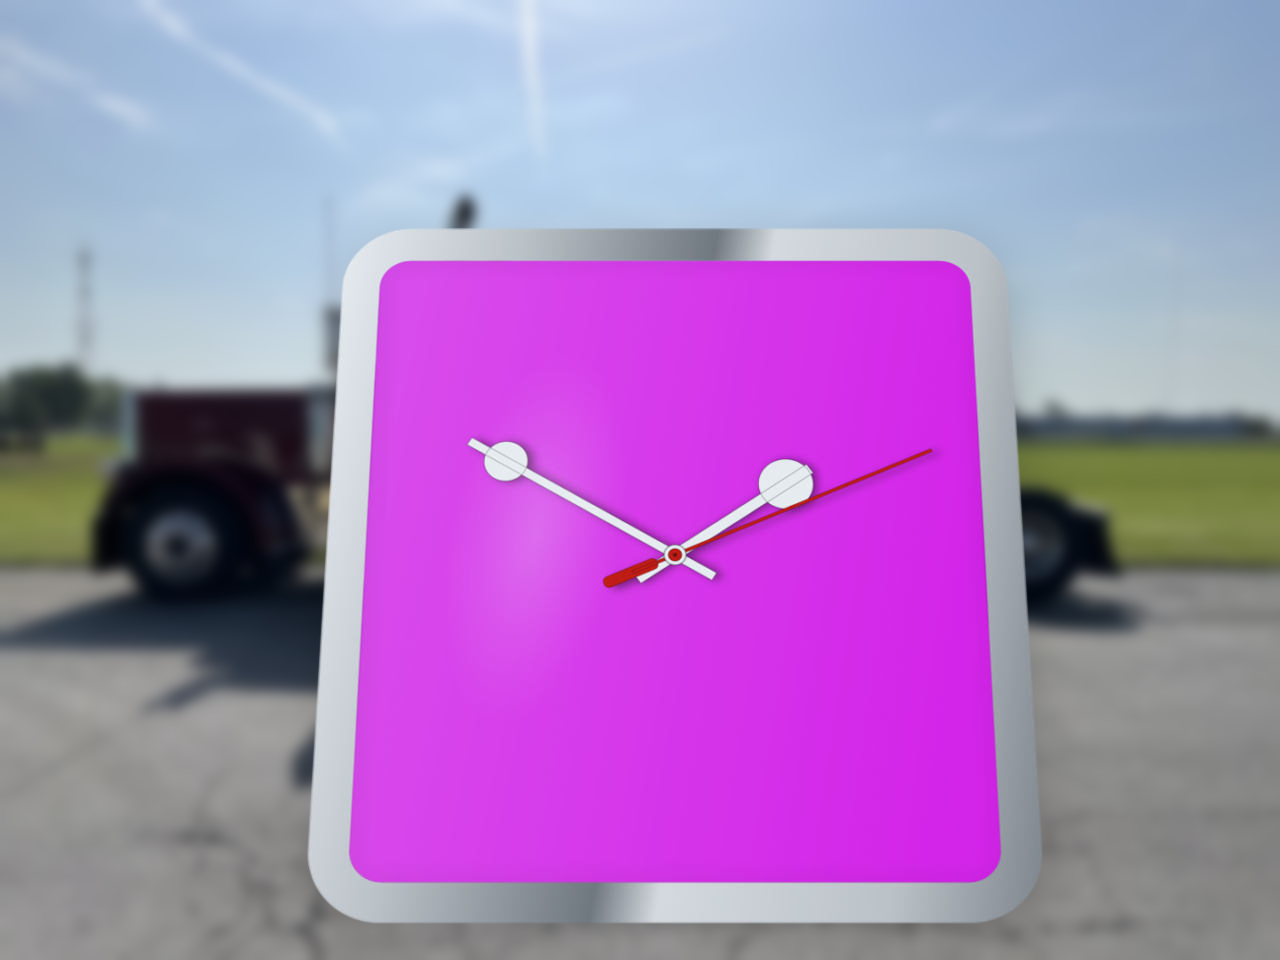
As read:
1,50,11
